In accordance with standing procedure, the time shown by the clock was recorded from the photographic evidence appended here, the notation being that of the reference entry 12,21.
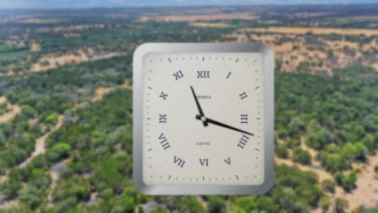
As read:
11,18
